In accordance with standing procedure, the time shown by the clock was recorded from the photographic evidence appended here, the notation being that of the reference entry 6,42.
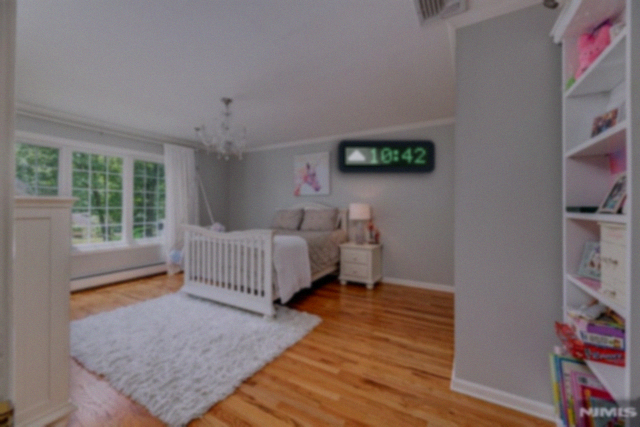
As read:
10,42
